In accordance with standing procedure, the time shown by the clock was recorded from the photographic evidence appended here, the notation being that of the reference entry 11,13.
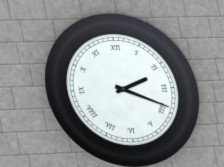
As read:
2,19
